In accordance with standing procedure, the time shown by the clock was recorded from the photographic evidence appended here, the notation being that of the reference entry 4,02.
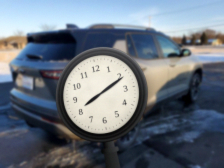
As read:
8,11
